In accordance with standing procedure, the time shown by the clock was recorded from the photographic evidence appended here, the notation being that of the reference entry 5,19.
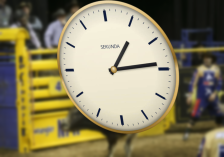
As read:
1,14
